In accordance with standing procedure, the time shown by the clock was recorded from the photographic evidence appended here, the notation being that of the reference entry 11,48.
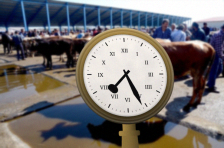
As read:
7,26
